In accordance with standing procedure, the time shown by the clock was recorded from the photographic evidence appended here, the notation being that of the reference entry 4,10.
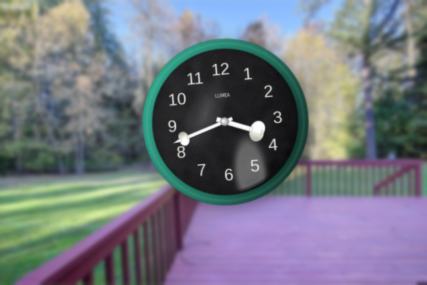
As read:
3,42
